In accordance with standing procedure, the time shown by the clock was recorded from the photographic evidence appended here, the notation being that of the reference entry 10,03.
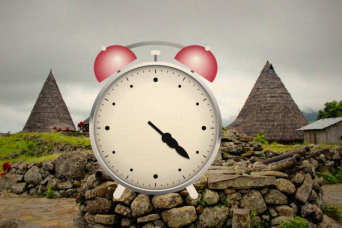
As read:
4,22
